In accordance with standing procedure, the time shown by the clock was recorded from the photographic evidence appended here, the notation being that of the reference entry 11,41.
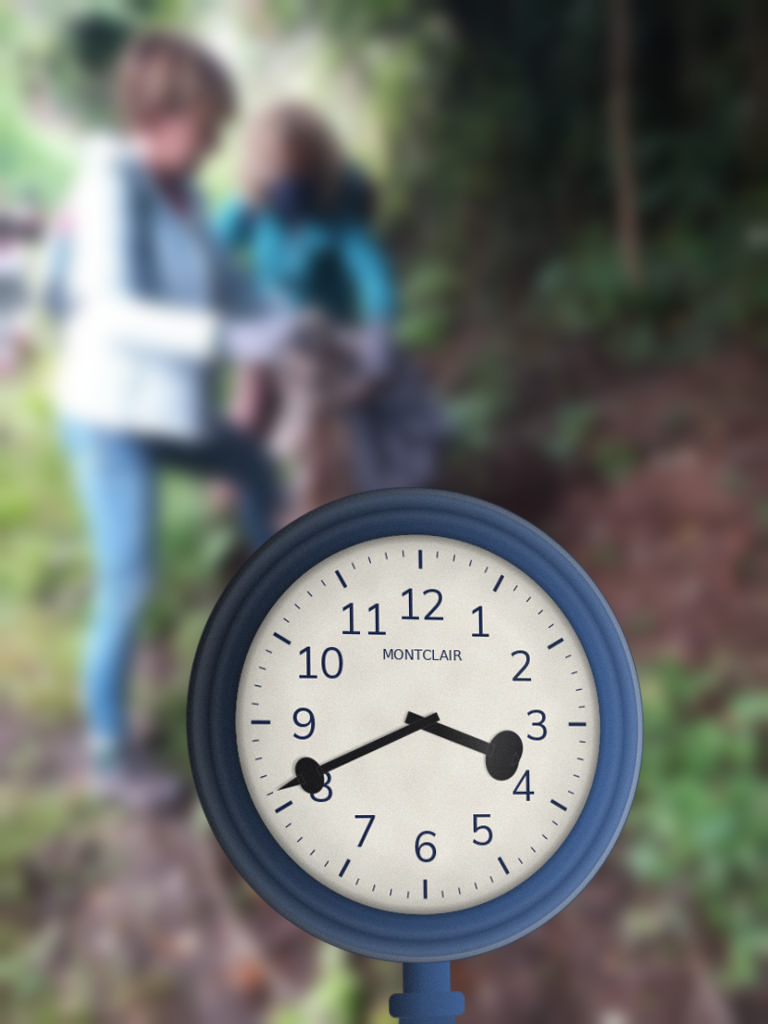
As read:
3,41
